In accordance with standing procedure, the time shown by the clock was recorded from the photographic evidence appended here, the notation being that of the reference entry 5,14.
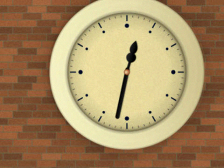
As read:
12,32
